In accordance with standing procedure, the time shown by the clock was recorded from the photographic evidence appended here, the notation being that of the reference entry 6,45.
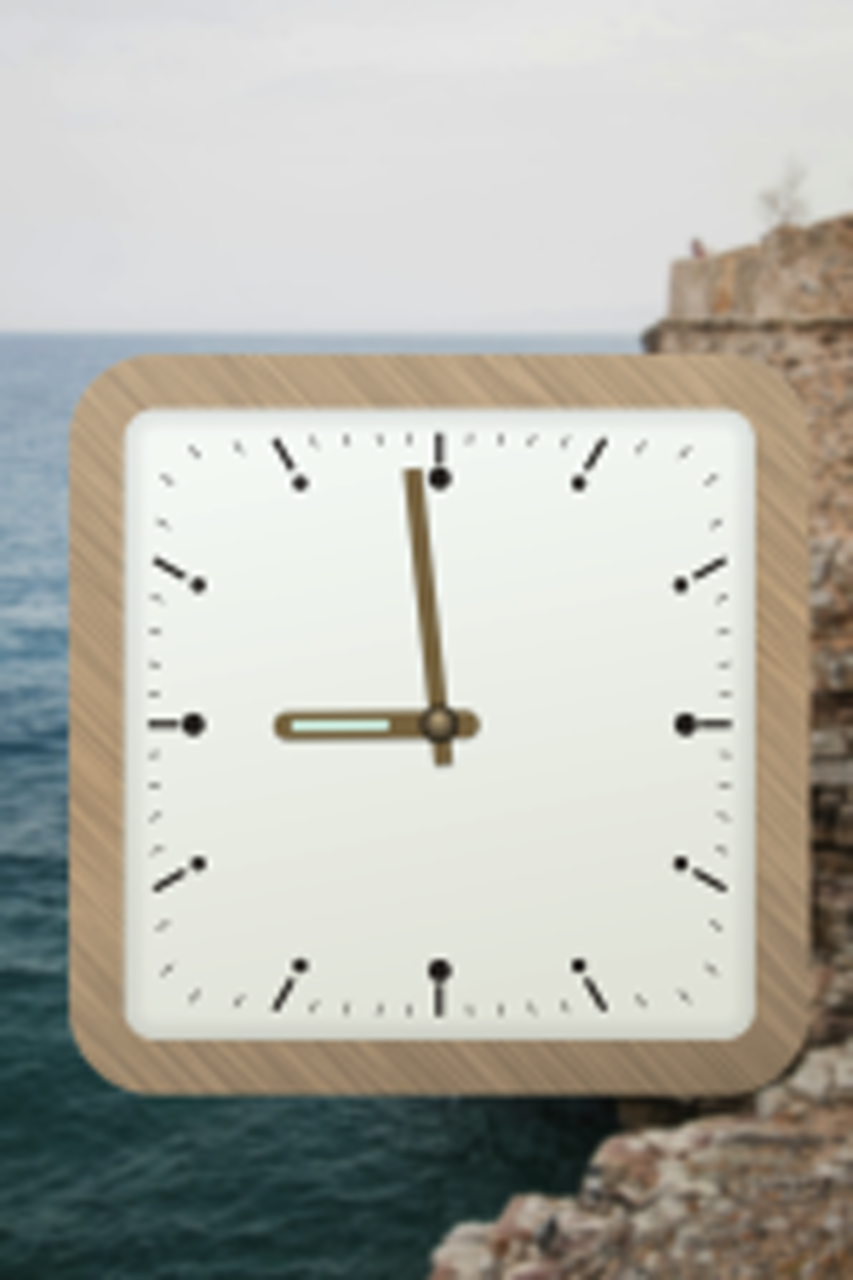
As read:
8,59
